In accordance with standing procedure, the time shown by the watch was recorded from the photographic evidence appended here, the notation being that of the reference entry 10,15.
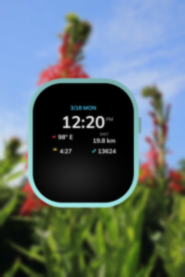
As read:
12,20
